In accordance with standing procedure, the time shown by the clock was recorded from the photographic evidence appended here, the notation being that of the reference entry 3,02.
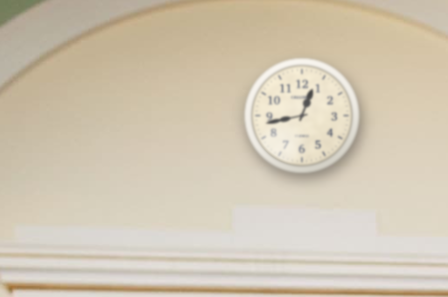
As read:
12,43
